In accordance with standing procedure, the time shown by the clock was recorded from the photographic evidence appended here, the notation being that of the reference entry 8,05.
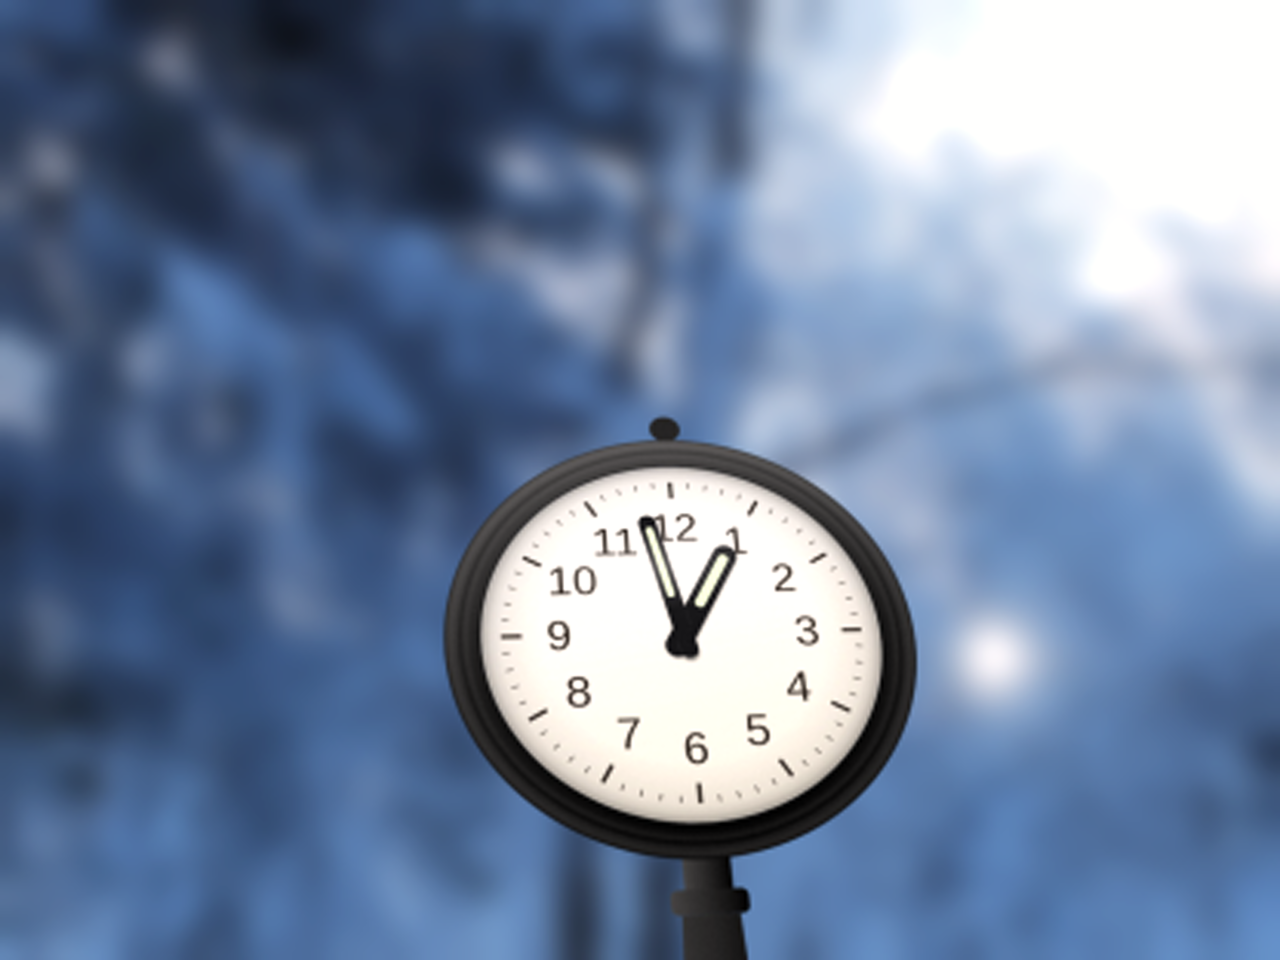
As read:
12,58
